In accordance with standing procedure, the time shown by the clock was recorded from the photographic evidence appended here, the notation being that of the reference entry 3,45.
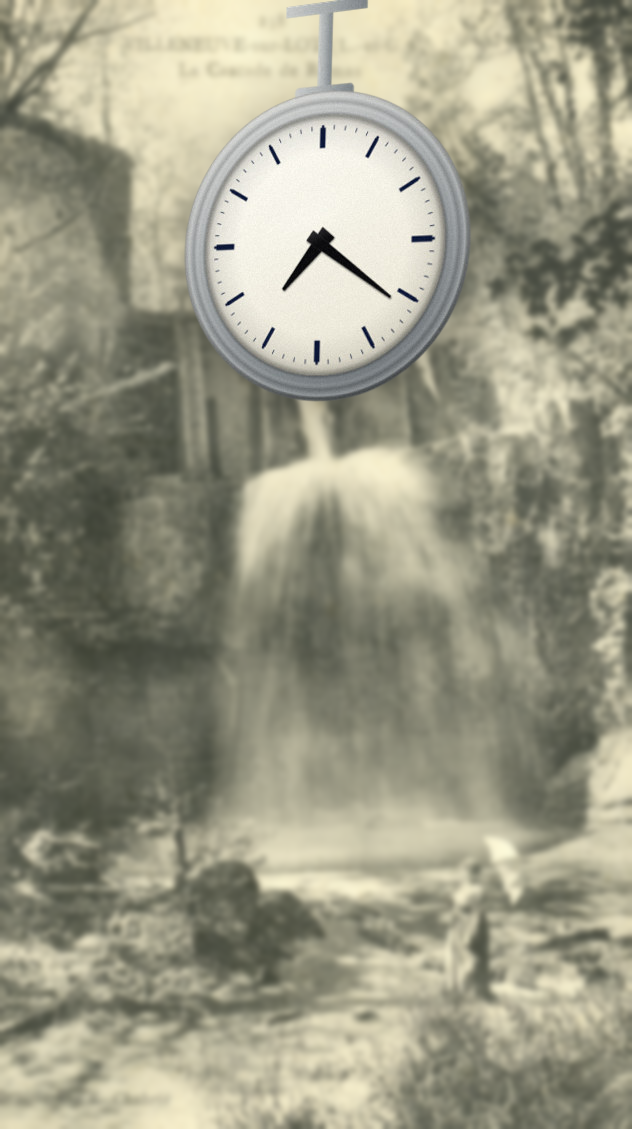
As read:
7,21
